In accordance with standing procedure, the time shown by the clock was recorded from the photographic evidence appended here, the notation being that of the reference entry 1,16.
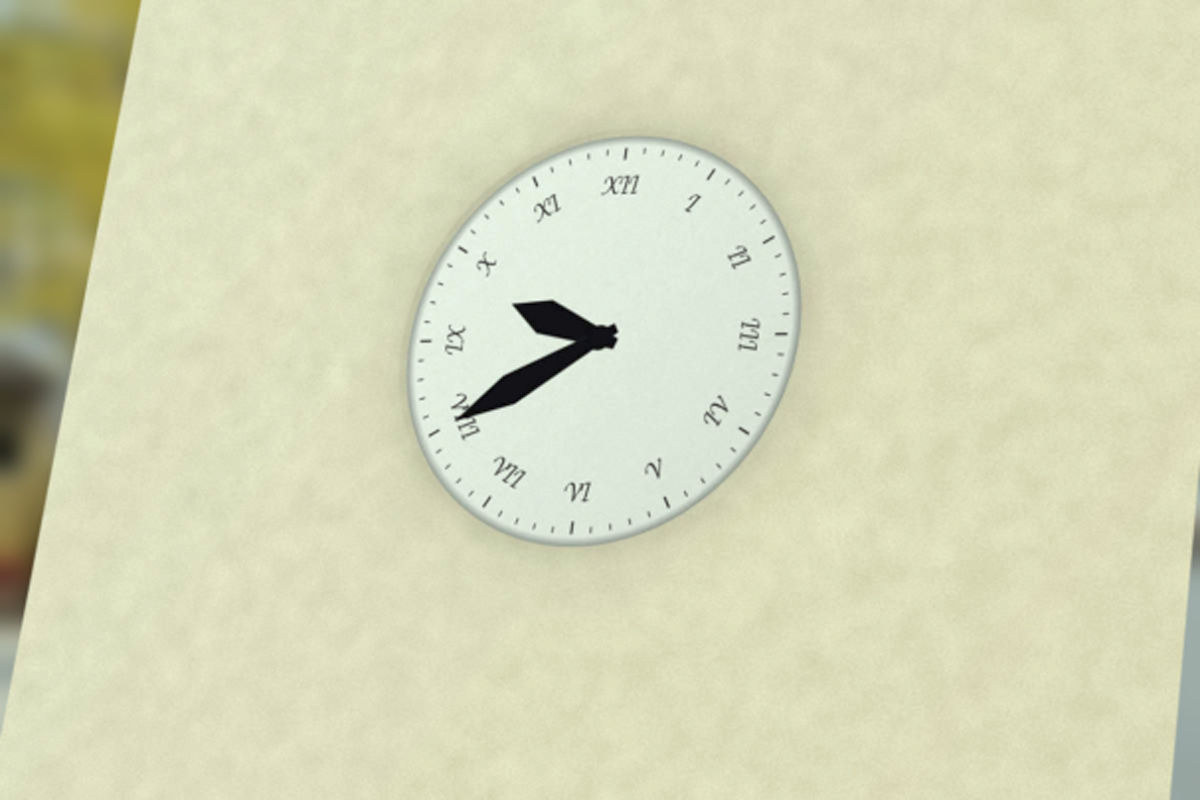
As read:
9,40
